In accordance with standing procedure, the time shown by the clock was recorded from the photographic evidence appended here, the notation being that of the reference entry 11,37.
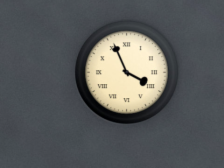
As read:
3,56
